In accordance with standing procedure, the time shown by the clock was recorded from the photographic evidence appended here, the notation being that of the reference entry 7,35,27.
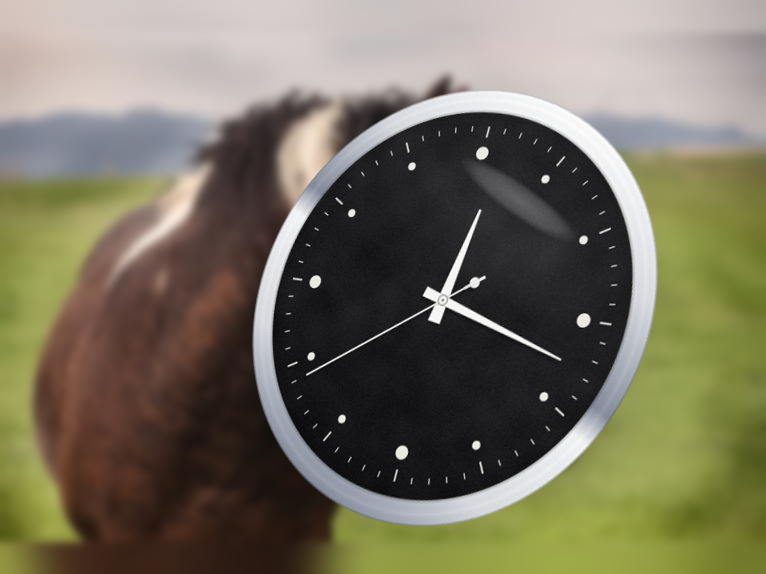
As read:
12,17,39
